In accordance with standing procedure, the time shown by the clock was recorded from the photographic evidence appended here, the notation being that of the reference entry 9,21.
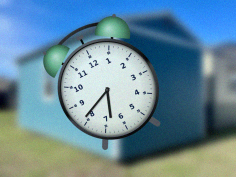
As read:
6,41
